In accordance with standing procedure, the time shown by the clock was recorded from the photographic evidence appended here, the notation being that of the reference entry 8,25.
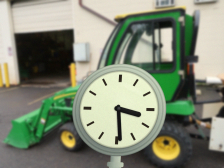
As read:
3,29
